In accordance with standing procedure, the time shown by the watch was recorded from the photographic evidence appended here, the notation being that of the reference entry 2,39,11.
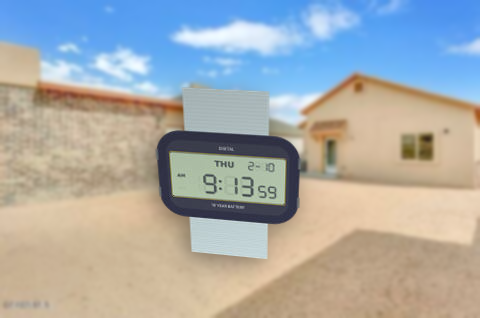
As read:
9,13,59
